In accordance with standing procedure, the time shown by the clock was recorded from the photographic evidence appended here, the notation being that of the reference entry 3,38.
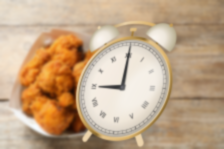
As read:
9,00
